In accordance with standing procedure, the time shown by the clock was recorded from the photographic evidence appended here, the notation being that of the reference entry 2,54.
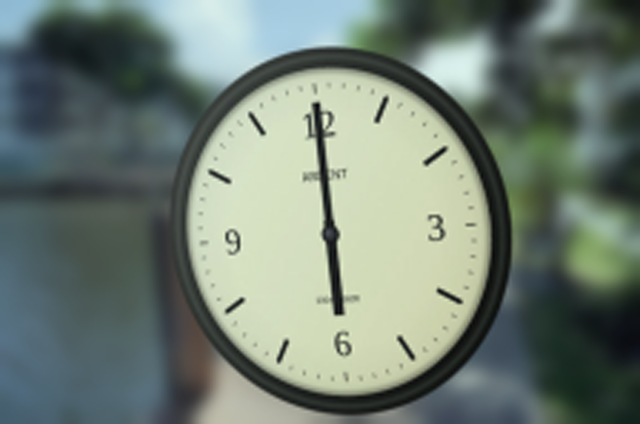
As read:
6,00
